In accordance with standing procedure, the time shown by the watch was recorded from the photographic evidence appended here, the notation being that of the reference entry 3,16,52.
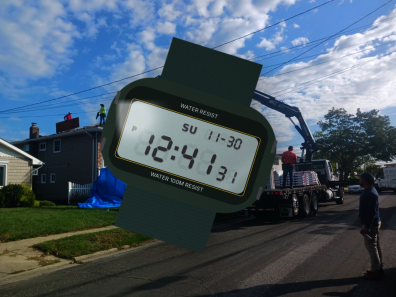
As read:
12,41,31
